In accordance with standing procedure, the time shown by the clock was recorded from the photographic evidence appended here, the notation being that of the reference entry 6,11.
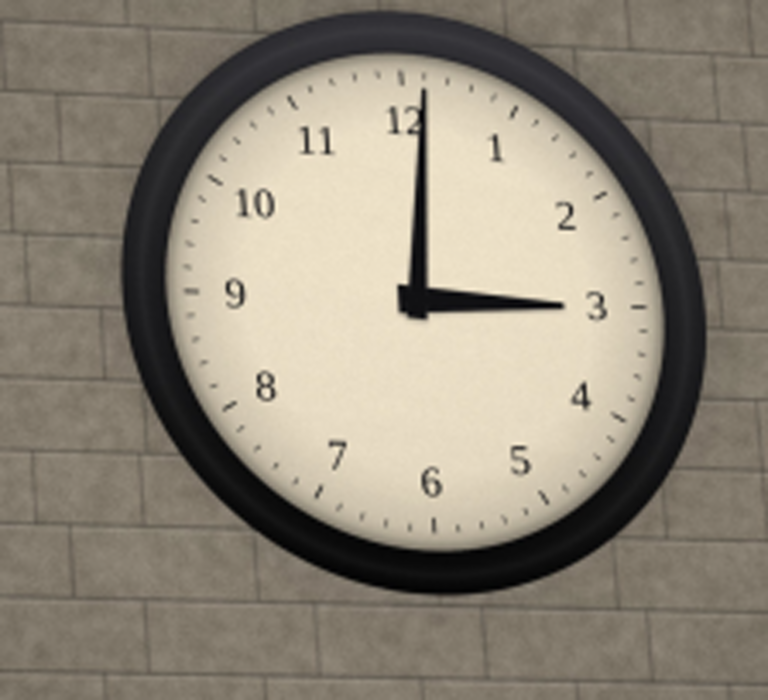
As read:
3,01
